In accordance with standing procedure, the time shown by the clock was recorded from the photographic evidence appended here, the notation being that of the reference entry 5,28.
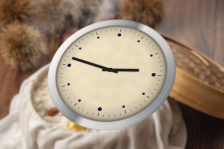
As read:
2,47
